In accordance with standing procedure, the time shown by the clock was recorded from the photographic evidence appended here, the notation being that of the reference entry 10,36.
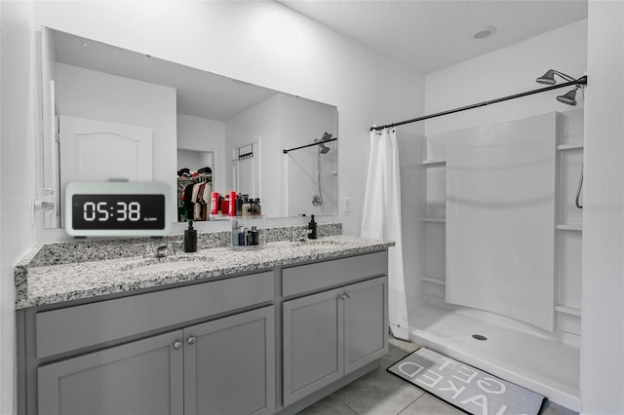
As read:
5,38
